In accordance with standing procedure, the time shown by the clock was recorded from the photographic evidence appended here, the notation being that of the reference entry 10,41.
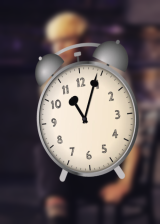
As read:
11,04
